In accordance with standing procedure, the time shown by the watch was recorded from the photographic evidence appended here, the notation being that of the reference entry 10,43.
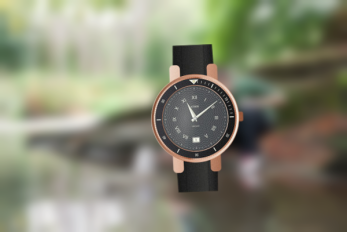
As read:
11,09
